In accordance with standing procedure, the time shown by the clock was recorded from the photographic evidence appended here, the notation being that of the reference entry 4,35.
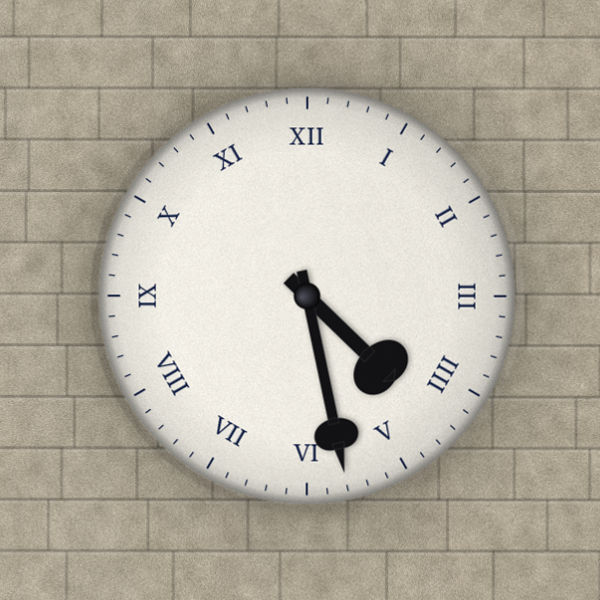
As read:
4,28
